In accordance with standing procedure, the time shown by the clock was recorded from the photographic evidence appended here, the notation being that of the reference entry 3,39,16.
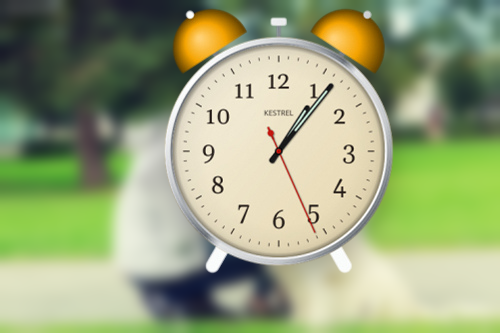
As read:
1,06,26
